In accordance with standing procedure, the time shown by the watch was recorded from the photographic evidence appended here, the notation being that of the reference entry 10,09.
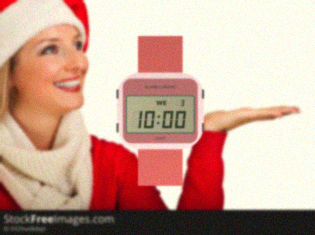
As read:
10,00
